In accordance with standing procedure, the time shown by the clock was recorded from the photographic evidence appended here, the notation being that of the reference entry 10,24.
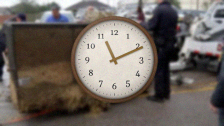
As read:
11,11
